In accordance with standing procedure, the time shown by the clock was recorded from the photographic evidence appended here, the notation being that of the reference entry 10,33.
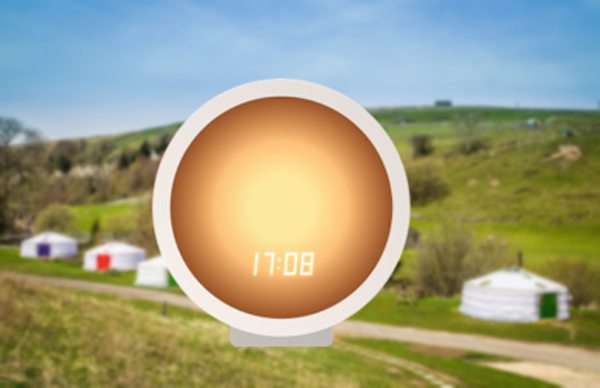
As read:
17,08
